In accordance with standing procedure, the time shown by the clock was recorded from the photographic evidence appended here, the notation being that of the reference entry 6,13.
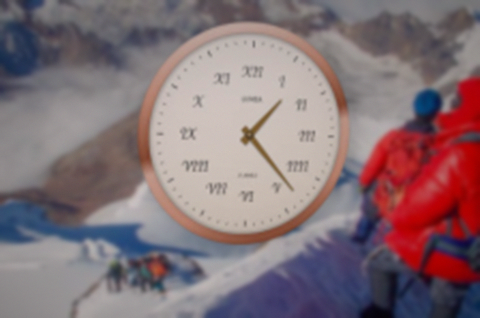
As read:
1,23
